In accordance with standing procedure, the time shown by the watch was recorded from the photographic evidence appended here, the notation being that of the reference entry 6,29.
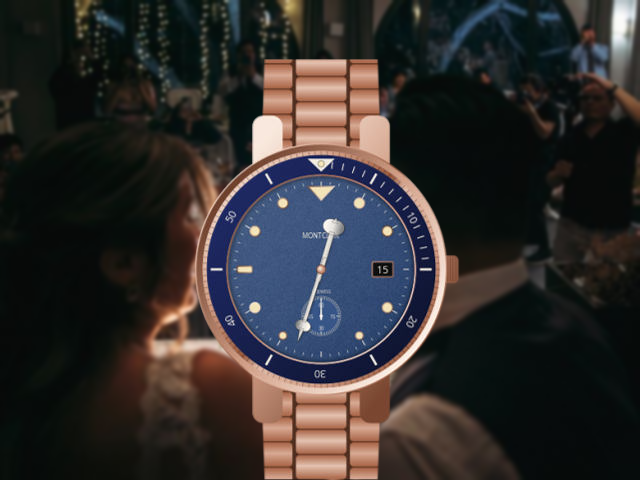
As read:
12,33
